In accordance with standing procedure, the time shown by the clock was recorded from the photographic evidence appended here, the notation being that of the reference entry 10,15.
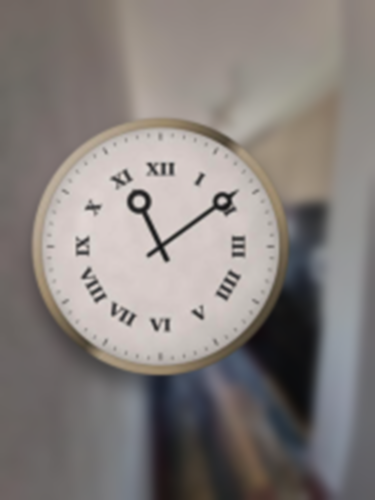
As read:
11,09
